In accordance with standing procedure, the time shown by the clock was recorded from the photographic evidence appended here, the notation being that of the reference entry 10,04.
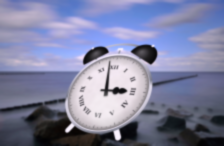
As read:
2,58
